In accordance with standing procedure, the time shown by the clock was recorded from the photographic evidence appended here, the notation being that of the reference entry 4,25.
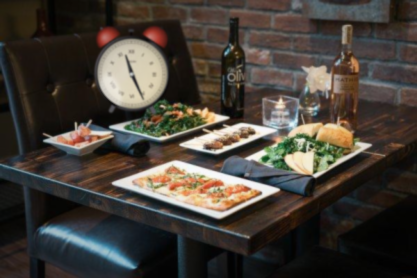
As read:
11,26
